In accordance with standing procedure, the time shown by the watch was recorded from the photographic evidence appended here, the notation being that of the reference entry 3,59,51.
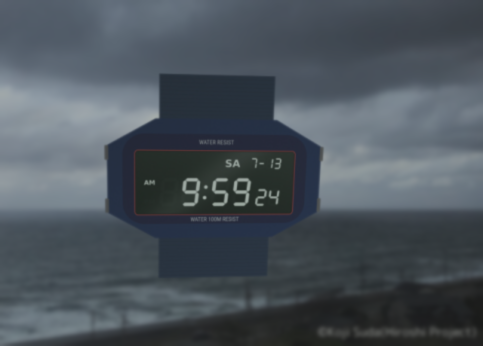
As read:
9,59,24
